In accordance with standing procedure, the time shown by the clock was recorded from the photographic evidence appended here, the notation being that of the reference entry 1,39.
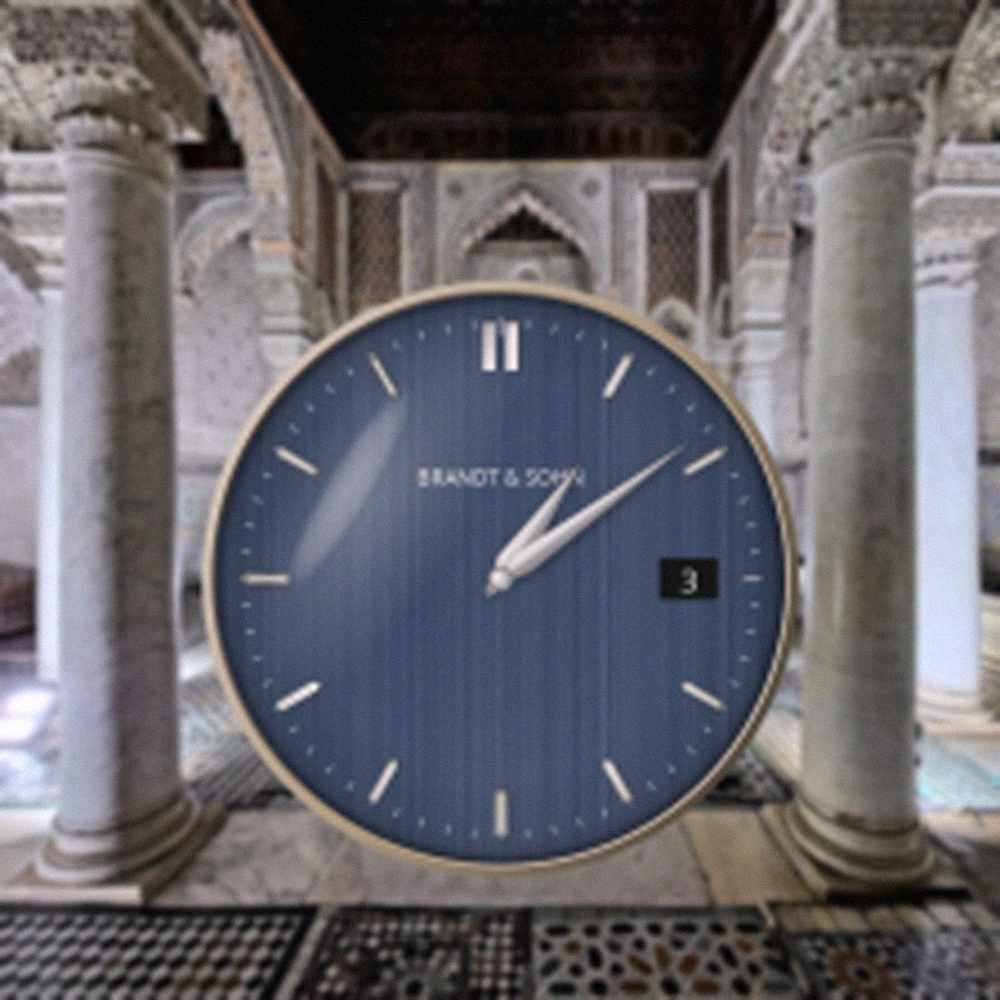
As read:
1,09
